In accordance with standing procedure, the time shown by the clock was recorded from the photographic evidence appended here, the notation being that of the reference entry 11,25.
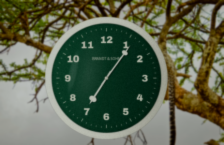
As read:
7,06
